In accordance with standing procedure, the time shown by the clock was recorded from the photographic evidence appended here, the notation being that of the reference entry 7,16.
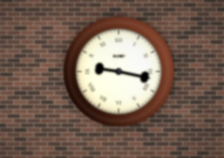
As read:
9,17
